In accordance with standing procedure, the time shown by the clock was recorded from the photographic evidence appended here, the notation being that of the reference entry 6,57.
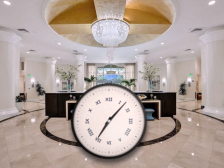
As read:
7,07
